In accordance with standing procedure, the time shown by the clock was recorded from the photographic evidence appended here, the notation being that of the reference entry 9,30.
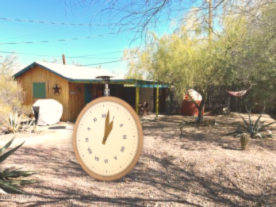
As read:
1,02
